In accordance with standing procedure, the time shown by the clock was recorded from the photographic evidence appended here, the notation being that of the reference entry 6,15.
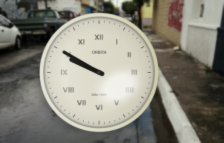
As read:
9,50
